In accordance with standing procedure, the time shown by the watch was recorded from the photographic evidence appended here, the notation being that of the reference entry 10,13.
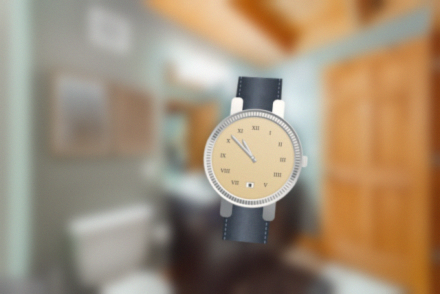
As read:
10,52
